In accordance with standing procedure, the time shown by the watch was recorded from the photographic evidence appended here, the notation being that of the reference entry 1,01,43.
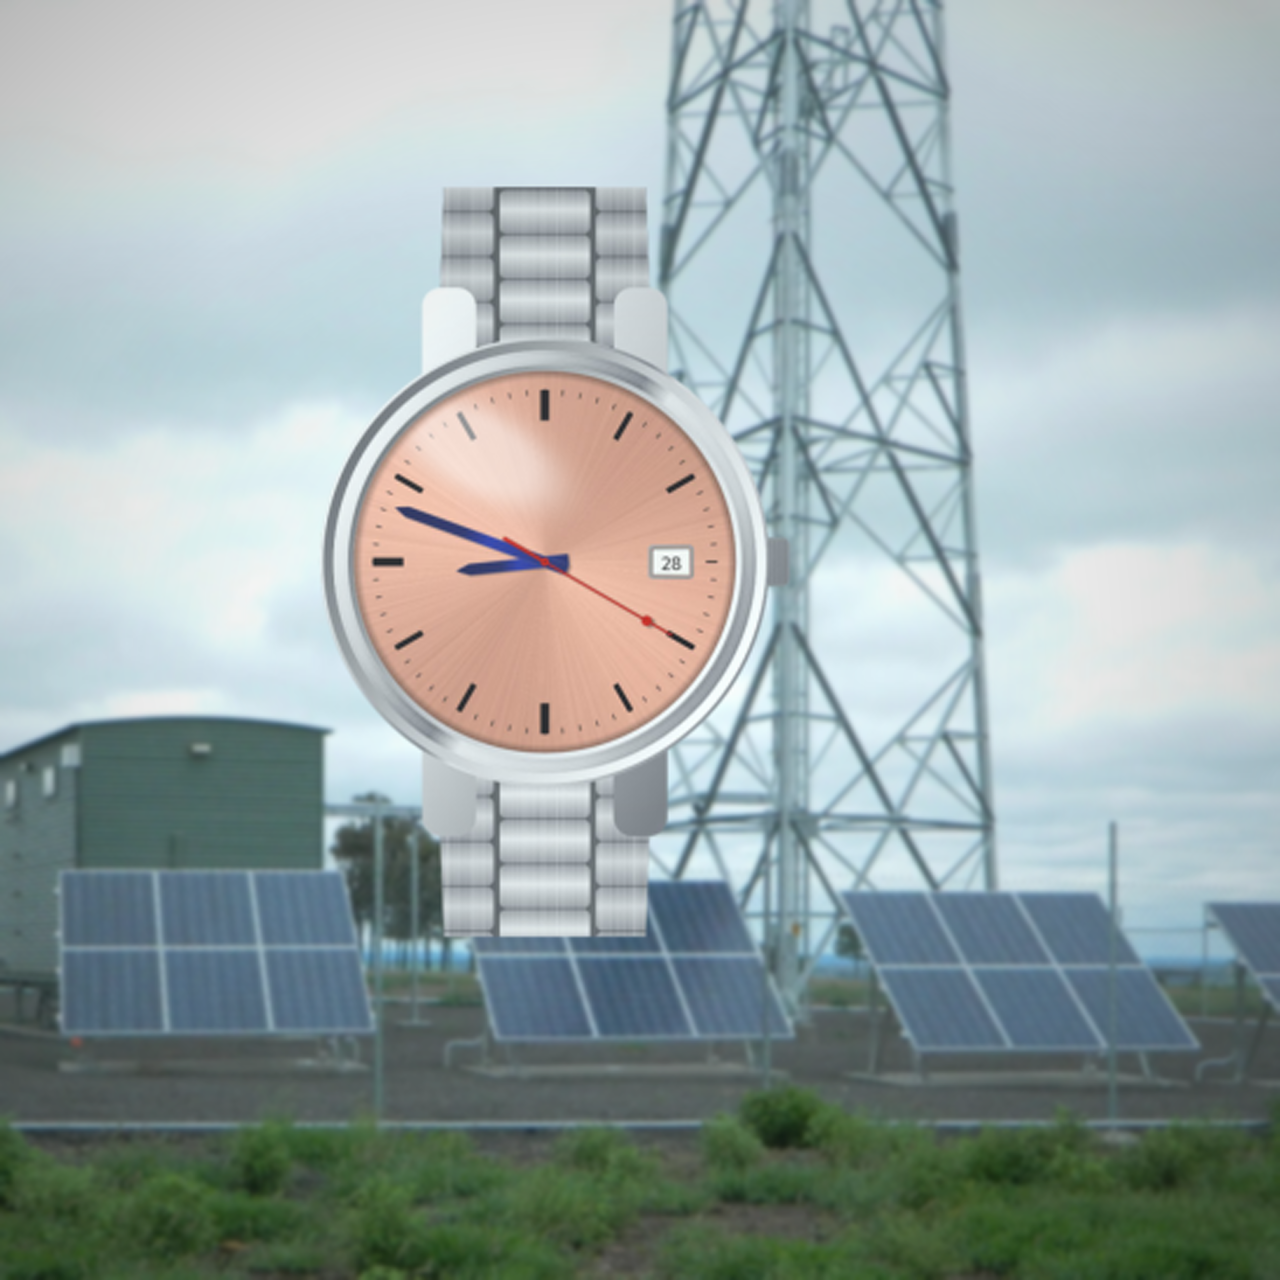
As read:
8,48,20
